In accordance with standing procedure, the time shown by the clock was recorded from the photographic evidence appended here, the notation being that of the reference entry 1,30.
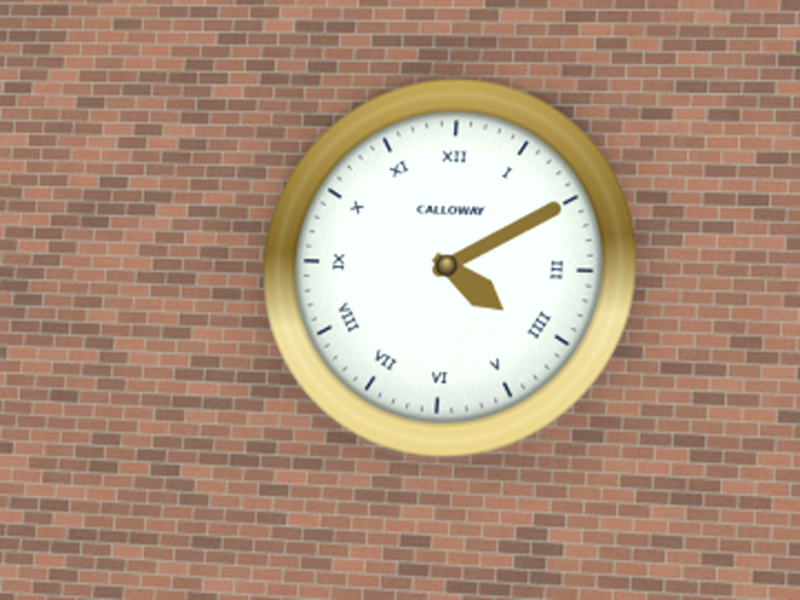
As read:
4,10
